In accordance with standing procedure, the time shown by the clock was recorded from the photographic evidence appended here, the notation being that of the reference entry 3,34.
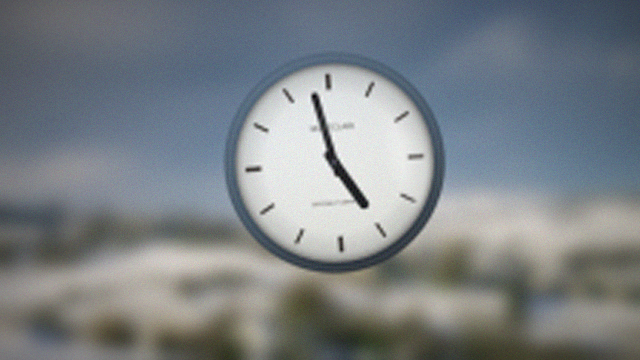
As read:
4,58
